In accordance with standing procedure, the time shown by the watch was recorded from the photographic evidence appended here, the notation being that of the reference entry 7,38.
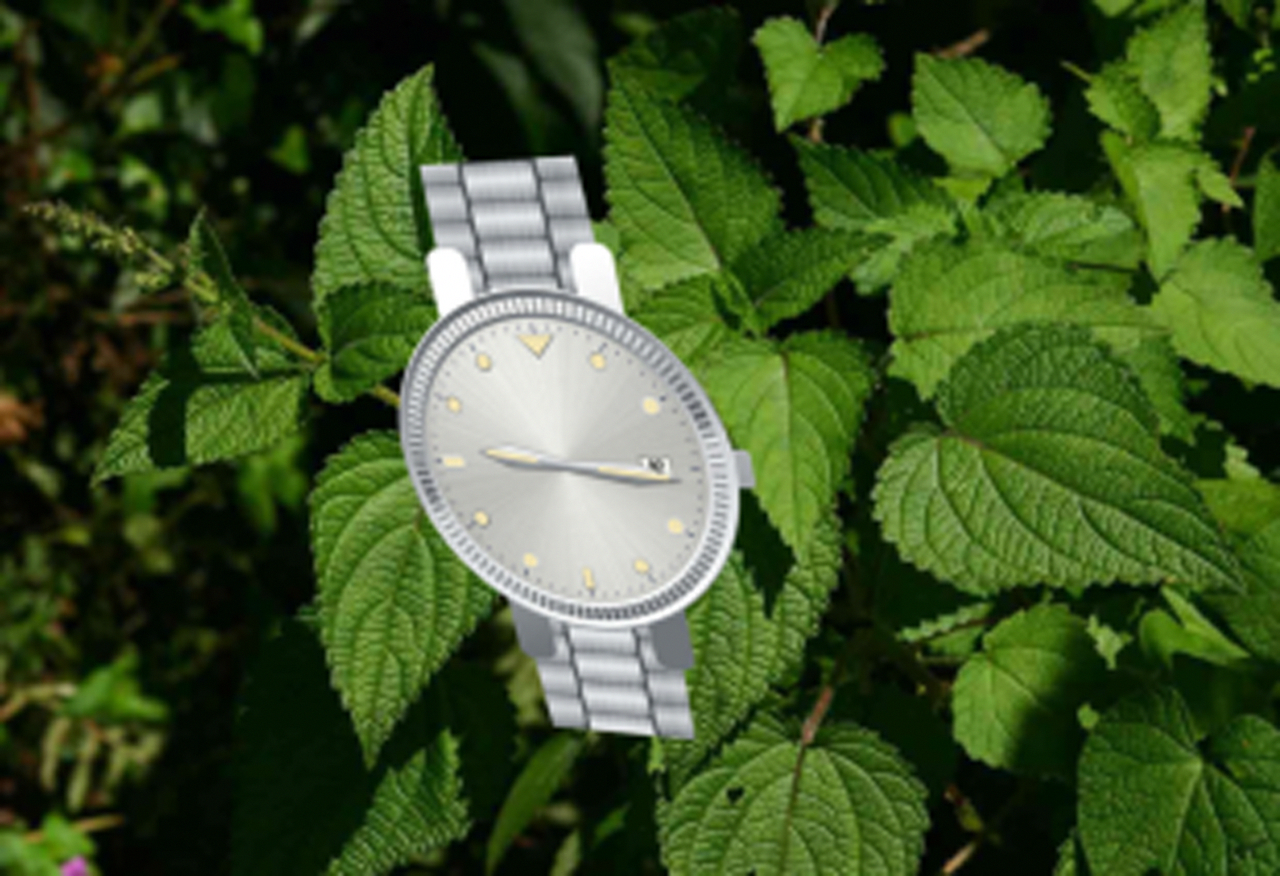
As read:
9,16
